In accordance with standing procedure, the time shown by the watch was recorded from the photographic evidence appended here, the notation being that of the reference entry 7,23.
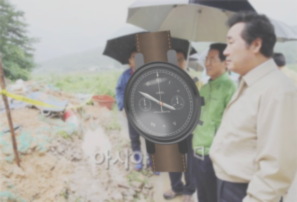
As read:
3,50
